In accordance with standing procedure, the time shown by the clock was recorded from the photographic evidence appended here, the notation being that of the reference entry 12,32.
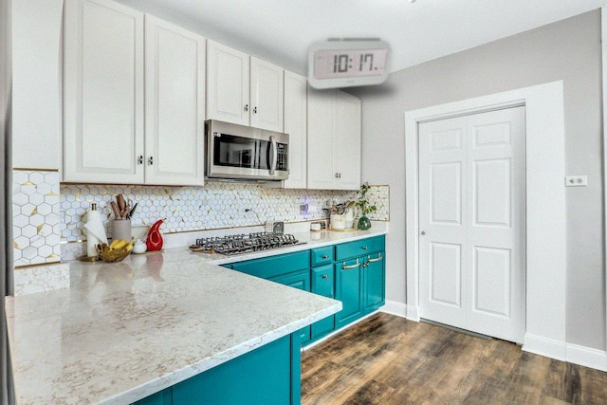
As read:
10,17
